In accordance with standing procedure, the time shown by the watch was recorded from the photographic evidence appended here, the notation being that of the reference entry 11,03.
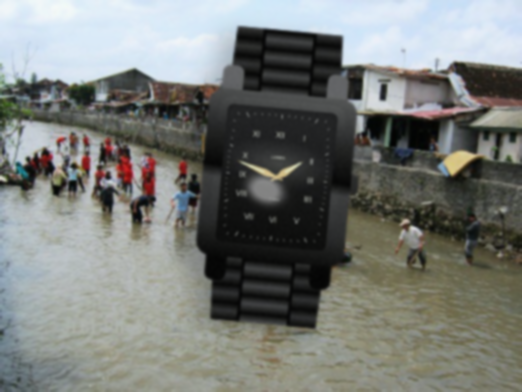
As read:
1,48
